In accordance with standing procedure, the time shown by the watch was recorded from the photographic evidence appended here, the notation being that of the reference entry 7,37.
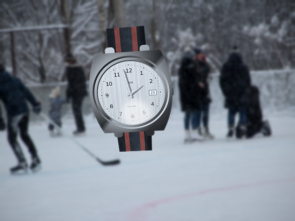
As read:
1,58
